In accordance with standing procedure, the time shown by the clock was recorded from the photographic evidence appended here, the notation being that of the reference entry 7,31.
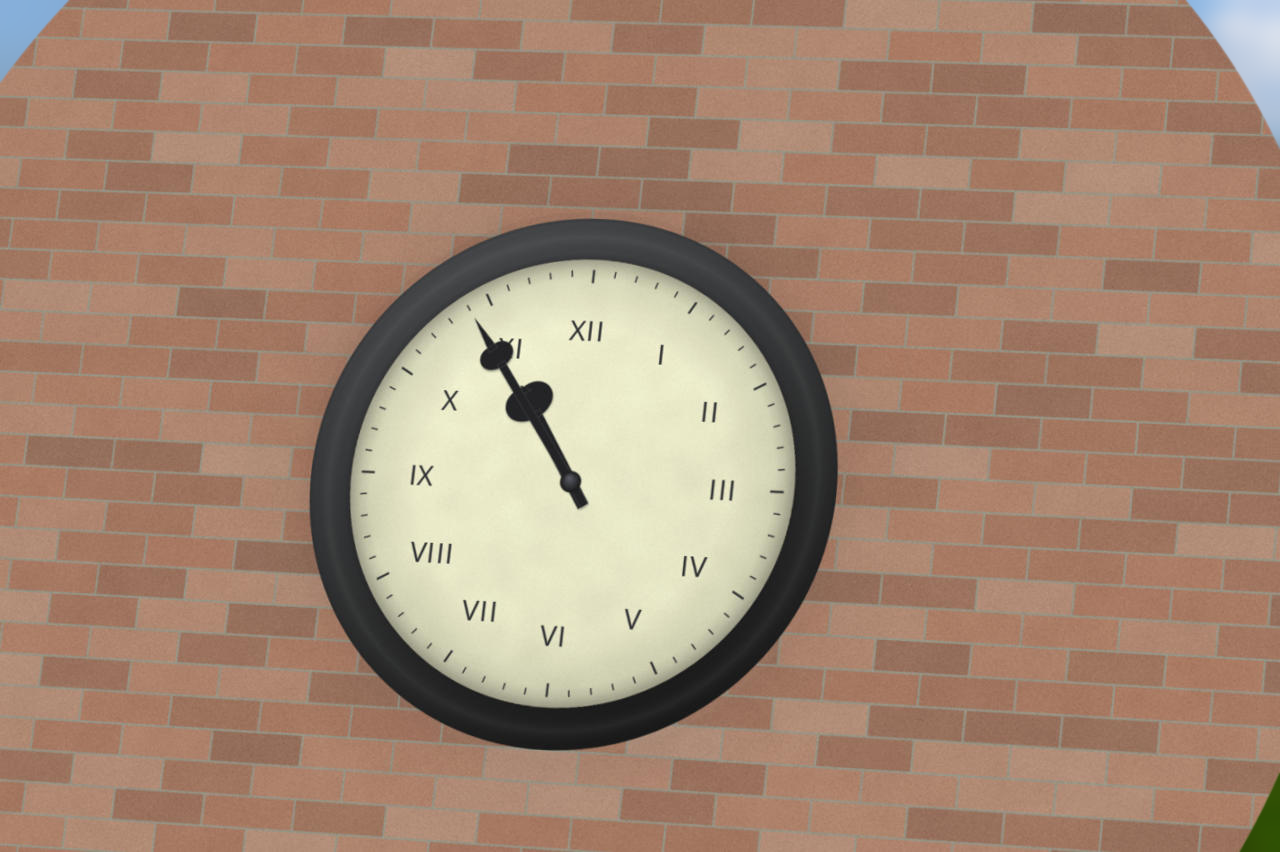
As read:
10,54
